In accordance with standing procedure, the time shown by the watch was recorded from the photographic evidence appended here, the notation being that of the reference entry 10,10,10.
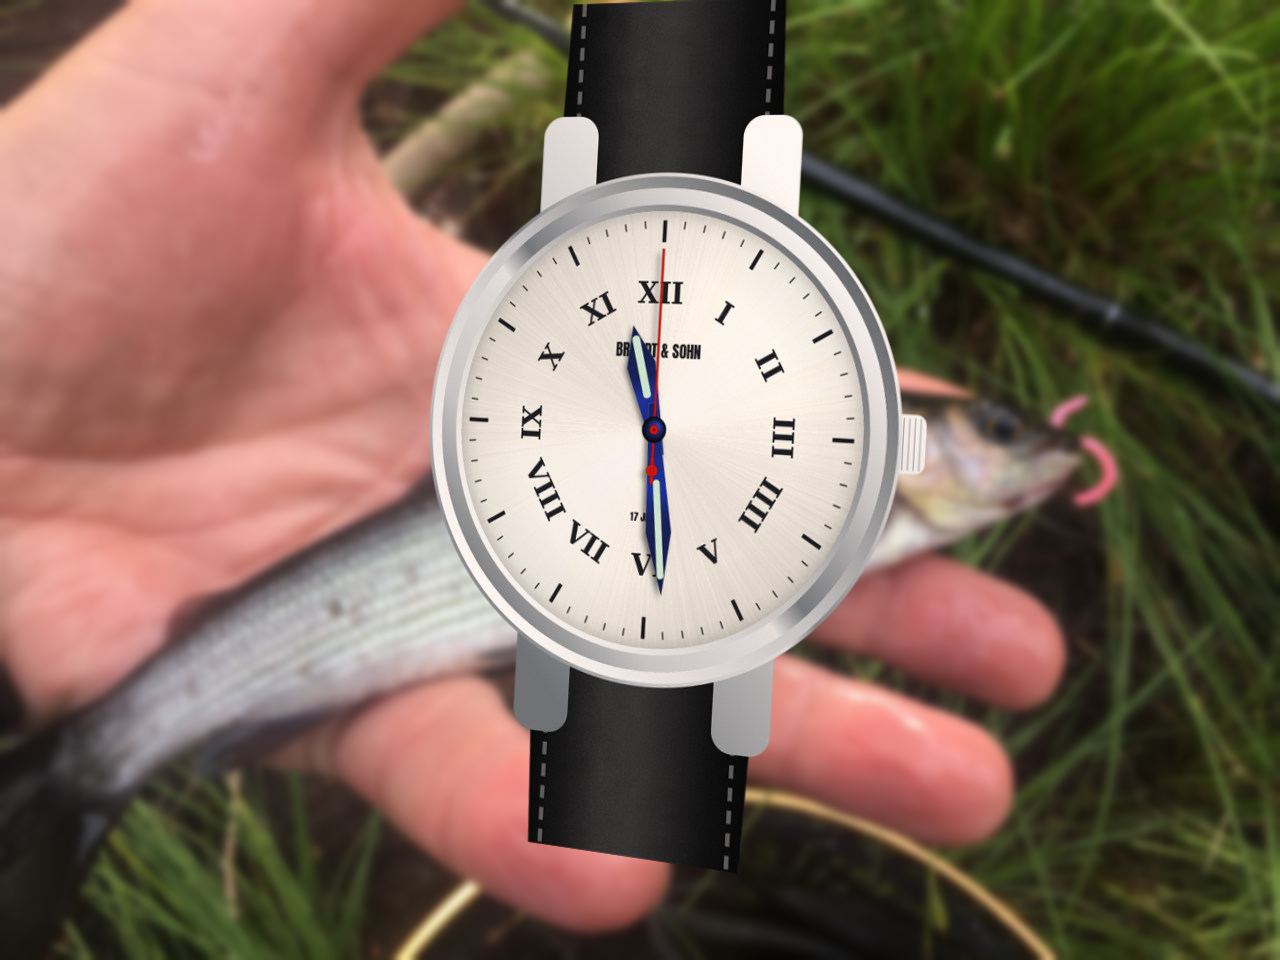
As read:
11,29,00
